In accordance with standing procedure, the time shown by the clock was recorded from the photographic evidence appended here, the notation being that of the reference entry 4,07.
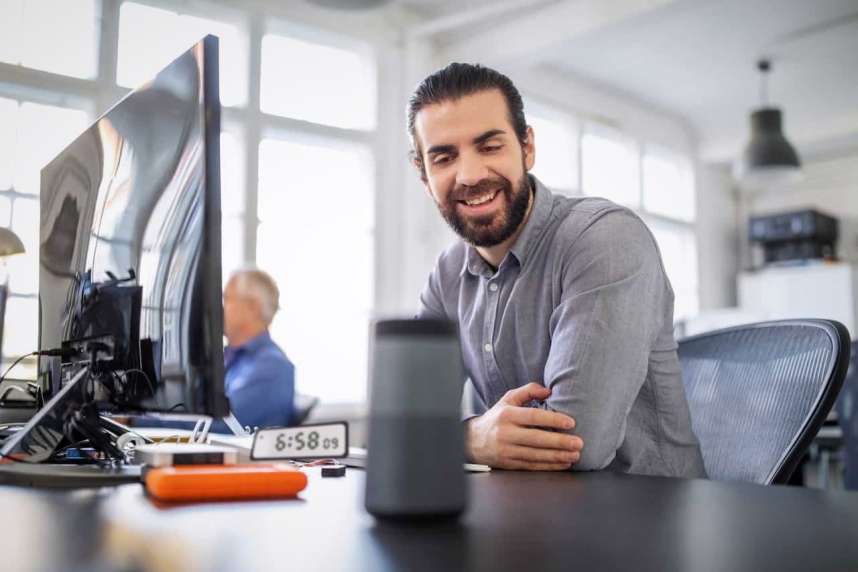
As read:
6,58
